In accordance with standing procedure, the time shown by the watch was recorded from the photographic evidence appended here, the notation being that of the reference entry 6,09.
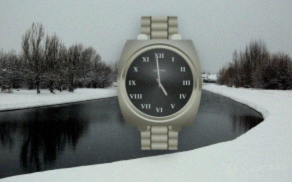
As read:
4,59
